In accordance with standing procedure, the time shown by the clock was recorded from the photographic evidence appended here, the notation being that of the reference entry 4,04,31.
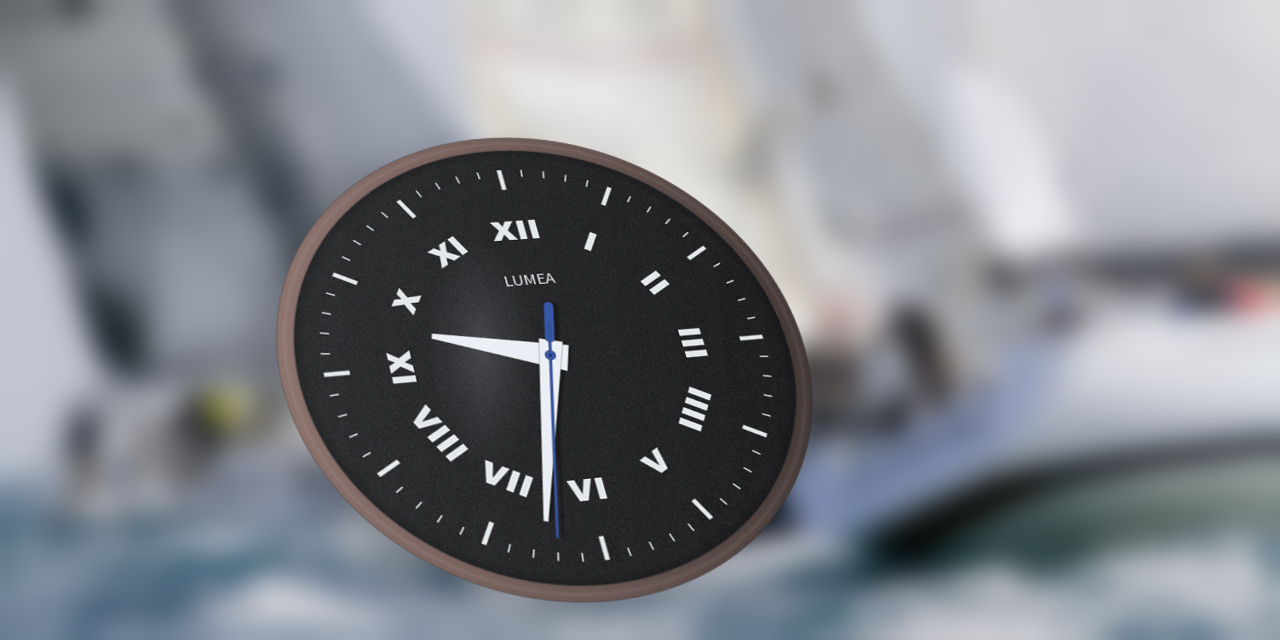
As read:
9,32,32
